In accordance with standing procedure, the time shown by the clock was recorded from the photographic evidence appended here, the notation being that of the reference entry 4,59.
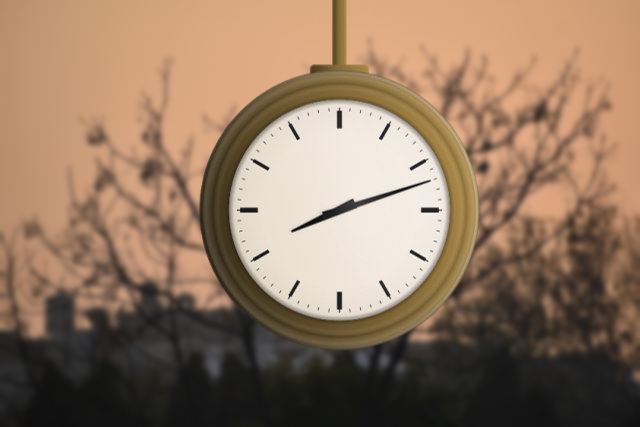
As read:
8,12
